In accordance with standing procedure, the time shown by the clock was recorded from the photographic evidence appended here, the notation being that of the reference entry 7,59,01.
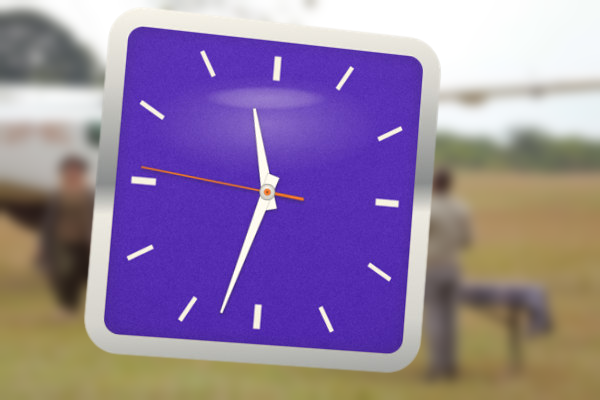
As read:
11,32,46
